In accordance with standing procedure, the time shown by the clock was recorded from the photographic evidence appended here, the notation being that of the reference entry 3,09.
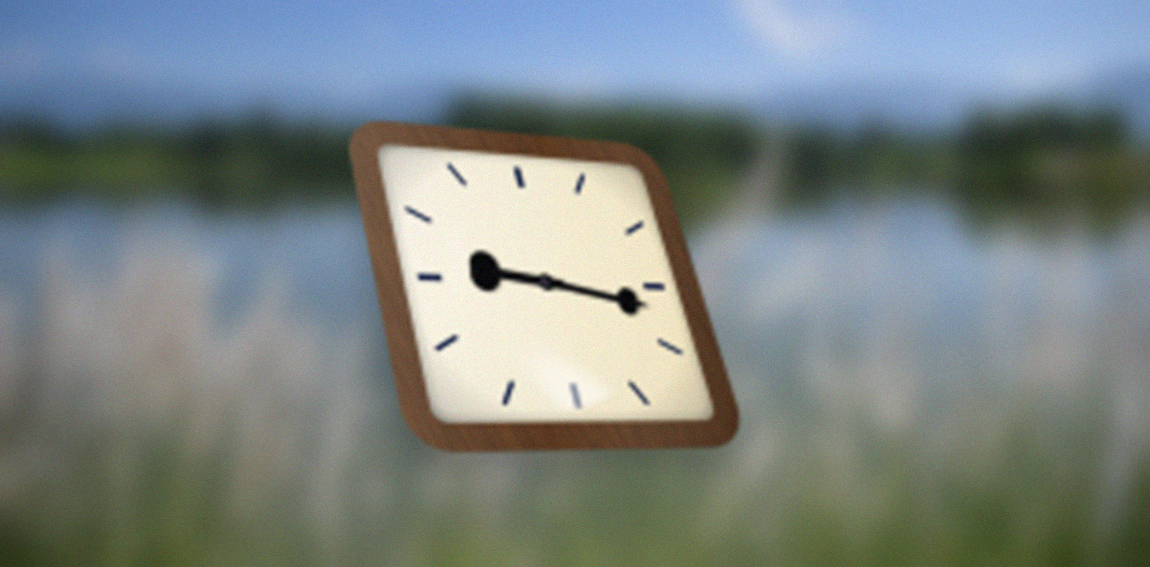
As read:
9,17
